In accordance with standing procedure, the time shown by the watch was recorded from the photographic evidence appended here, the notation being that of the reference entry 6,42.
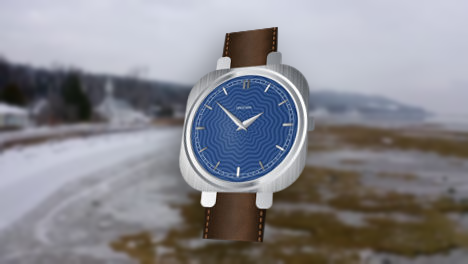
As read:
1,52
